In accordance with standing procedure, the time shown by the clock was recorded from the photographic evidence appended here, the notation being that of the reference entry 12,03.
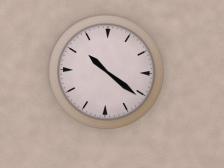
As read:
10,21
